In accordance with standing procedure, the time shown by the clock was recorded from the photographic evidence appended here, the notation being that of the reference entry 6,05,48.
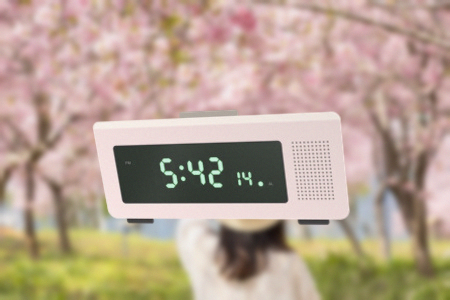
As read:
5,42,14
